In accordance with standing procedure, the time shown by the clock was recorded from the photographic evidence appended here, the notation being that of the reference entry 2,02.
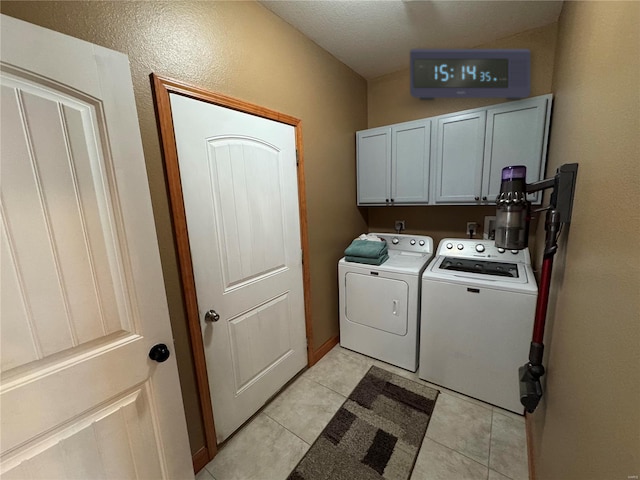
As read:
15,14
